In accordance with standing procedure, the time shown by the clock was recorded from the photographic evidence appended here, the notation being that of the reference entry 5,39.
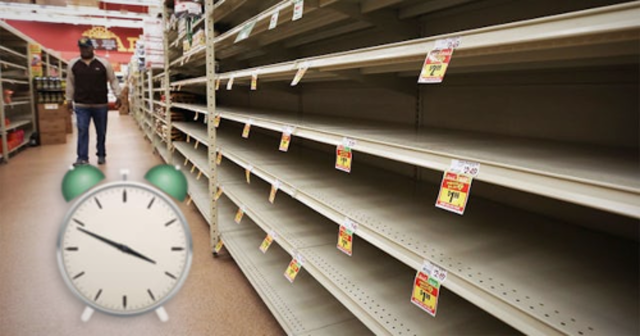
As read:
3,49
